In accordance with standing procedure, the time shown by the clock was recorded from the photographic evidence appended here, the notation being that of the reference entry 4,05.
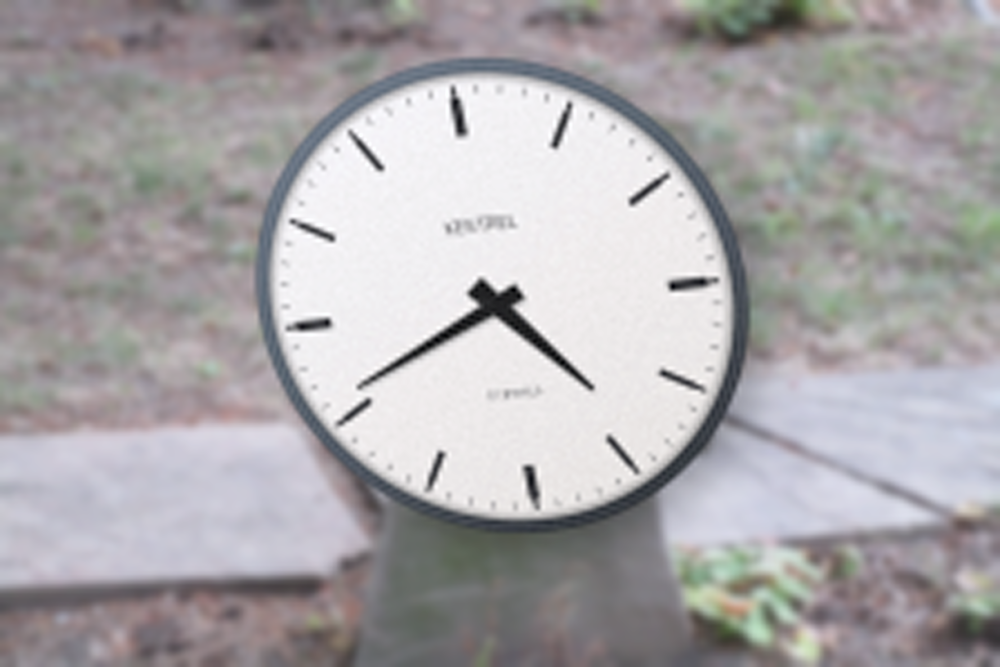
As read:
4,41
